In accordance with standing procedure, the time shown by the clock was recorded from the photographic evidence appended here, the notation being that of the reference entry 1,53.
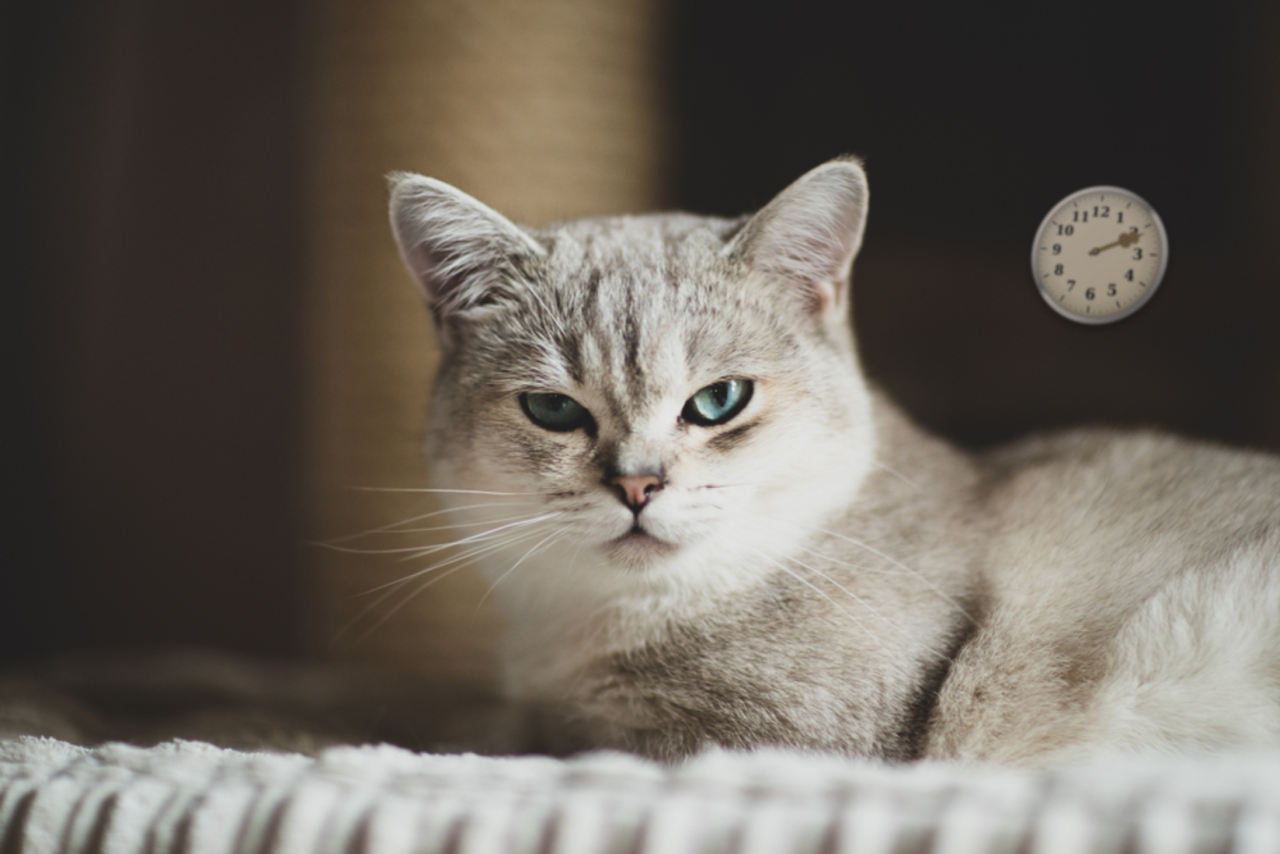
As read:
2,11
